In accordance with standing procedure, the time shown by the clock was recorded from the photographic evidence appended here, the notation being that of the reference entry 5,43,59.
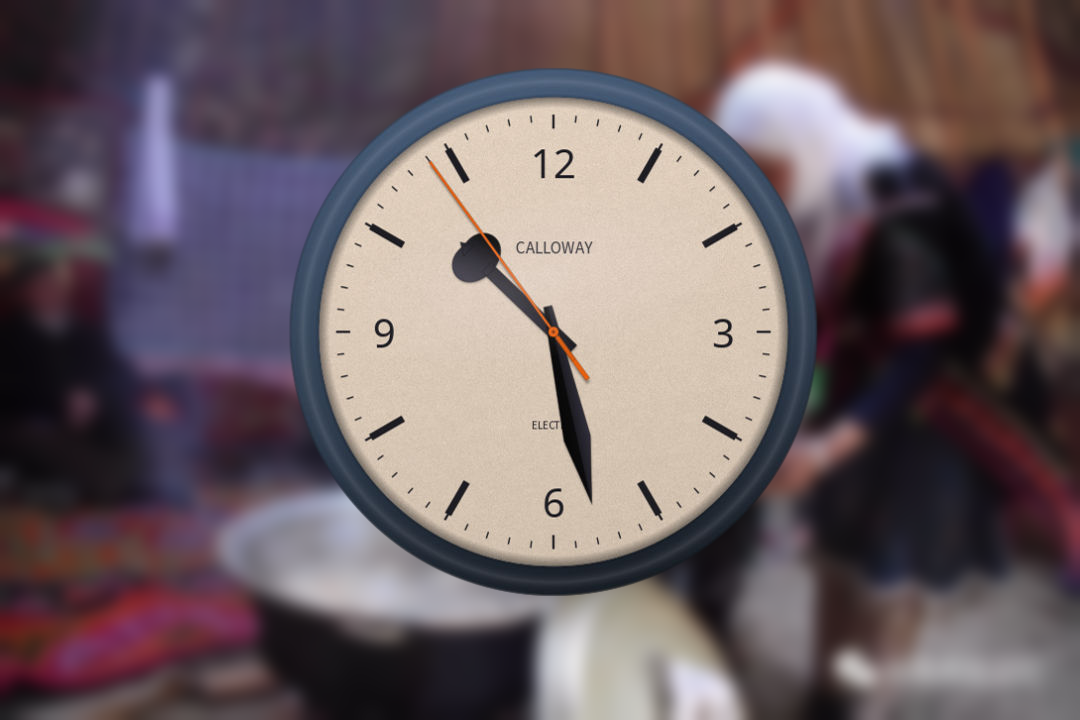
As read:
10,27,54
